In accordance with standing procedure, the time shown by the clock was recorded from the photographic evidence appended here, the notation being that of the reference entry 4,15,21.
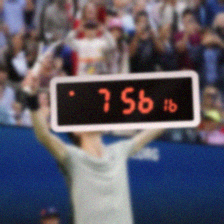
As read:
7,56,16
